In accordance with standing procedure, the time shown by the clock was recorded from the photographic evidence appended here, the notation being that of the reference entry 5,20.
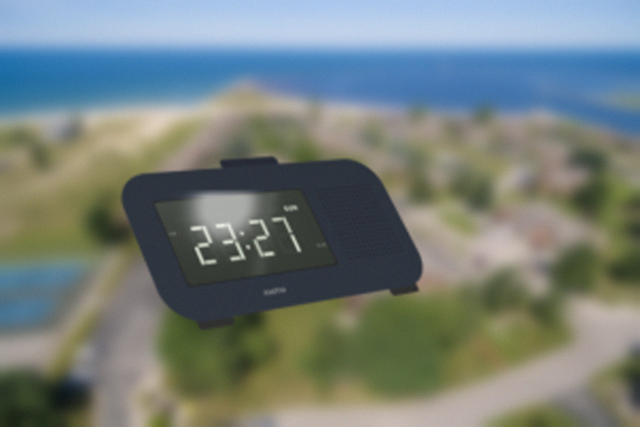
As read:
23,27
